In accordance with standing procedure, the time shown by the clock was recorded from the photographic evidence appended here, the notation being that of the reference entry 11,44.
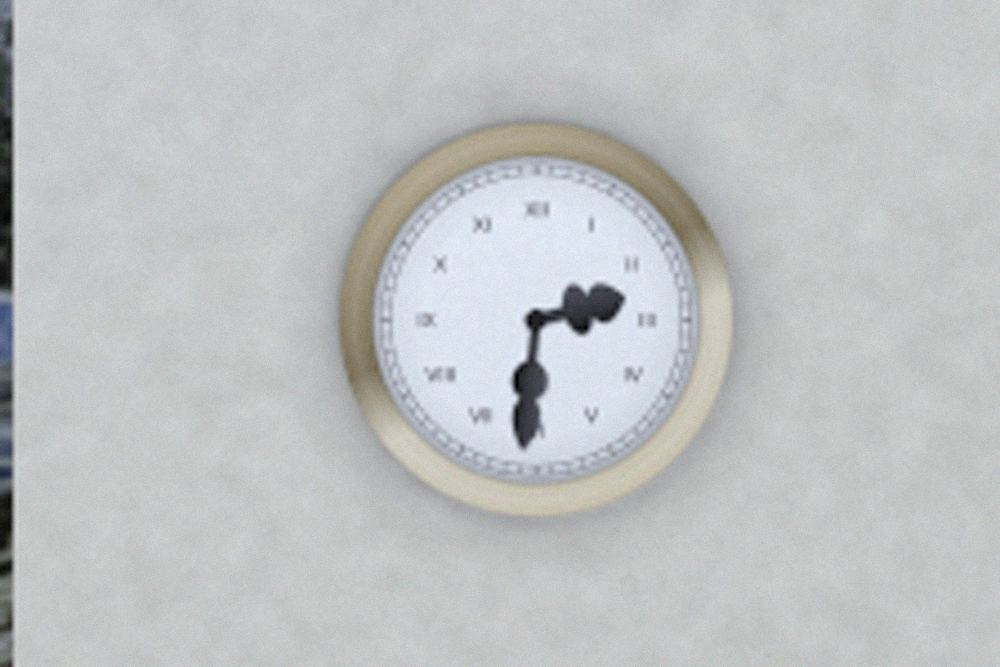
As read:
2,31
